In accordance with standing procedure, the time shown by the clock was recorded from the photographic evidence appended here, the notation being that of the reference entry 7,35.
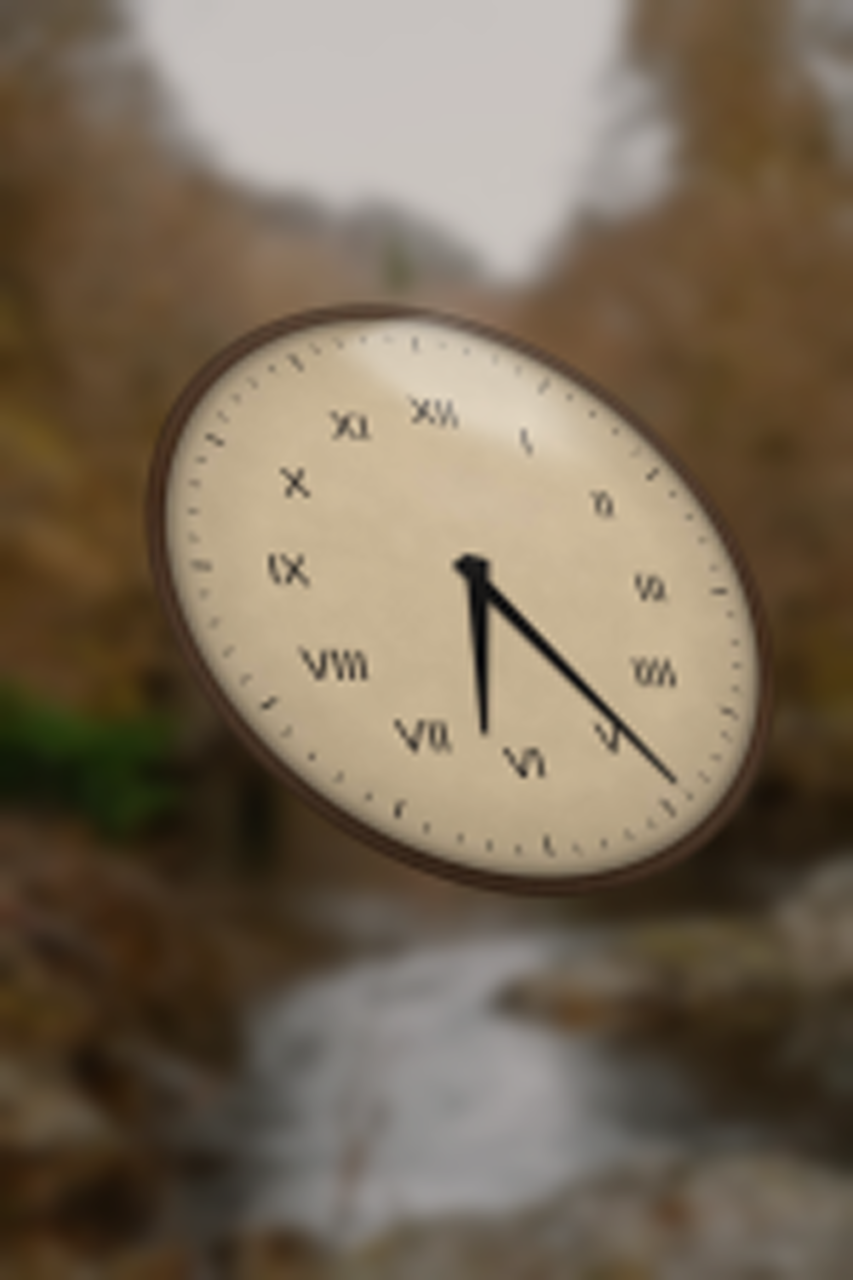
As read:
6,24
